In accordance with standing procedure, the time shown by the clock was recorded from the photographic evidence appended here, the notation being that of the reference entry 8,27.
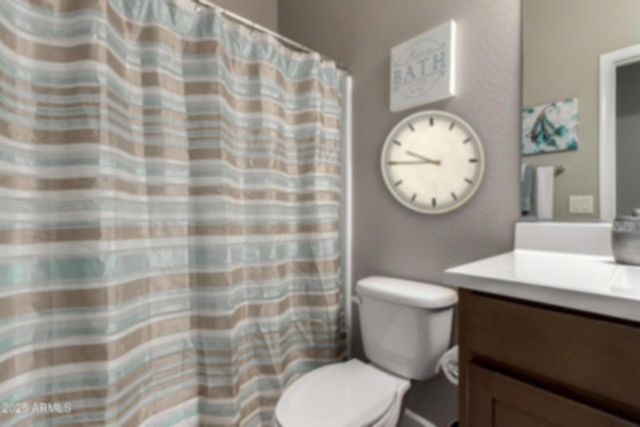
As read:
9,45
